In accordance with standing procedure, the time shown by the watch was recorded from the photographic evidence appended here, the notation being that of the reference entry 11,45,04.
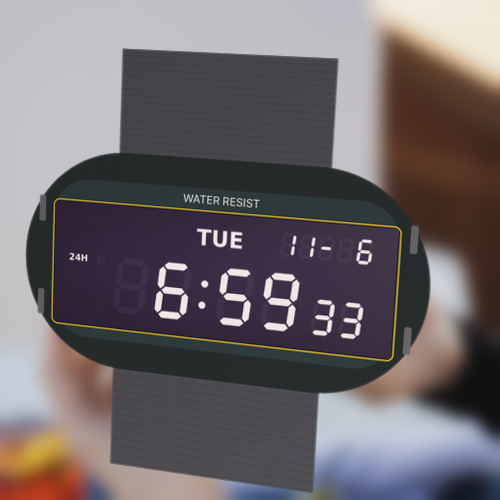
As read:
6,59,33
